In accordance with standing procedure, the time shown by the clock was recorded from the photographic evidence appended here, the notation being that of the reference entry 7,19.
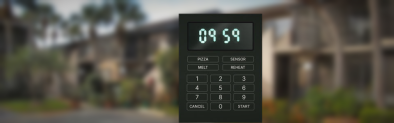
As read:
9,59
